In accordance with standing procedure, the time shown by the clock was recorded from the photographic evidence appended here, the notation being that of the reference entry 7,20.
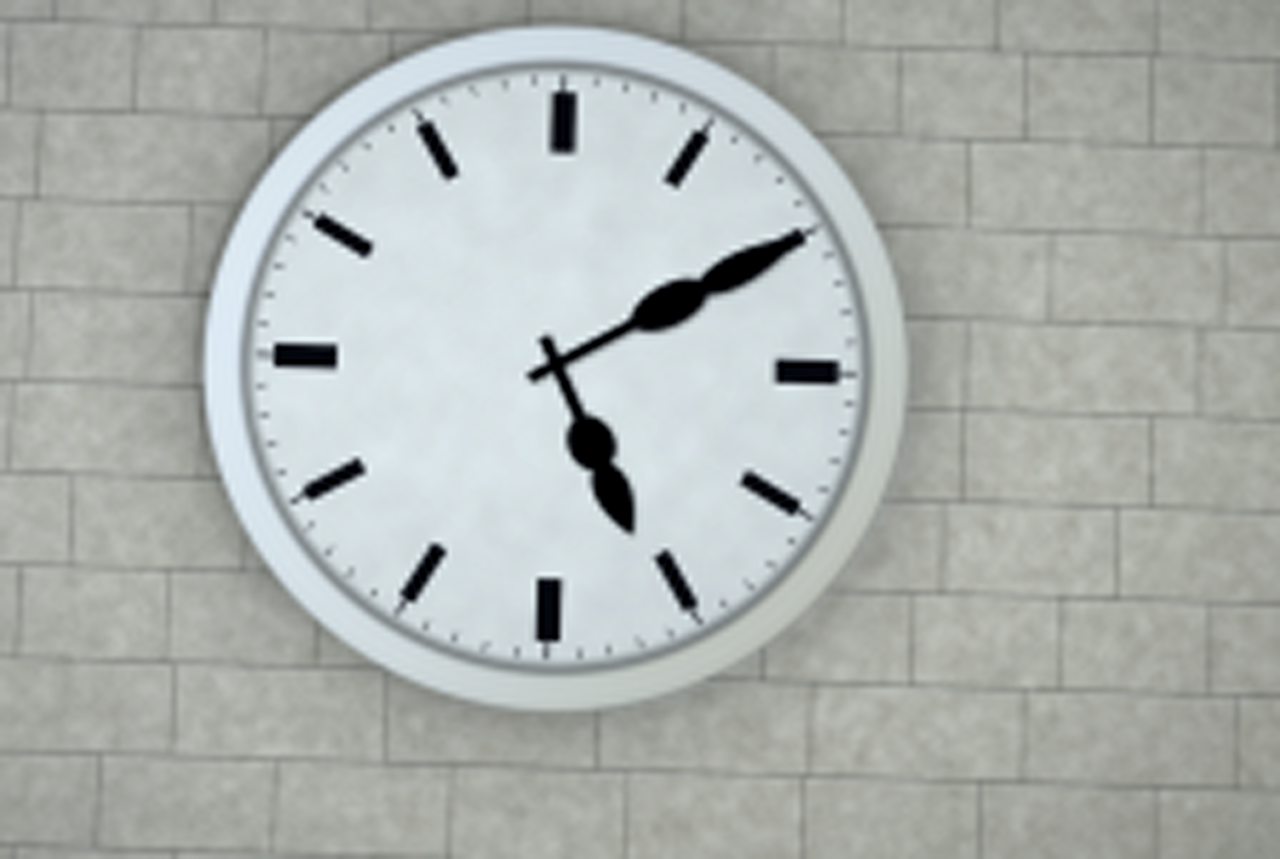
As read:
5,10
